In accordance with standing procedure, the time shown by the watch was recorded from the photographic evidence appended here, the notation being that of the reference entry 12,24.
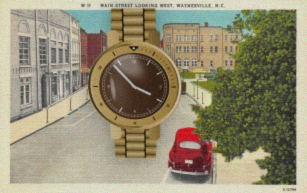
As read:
3,53
